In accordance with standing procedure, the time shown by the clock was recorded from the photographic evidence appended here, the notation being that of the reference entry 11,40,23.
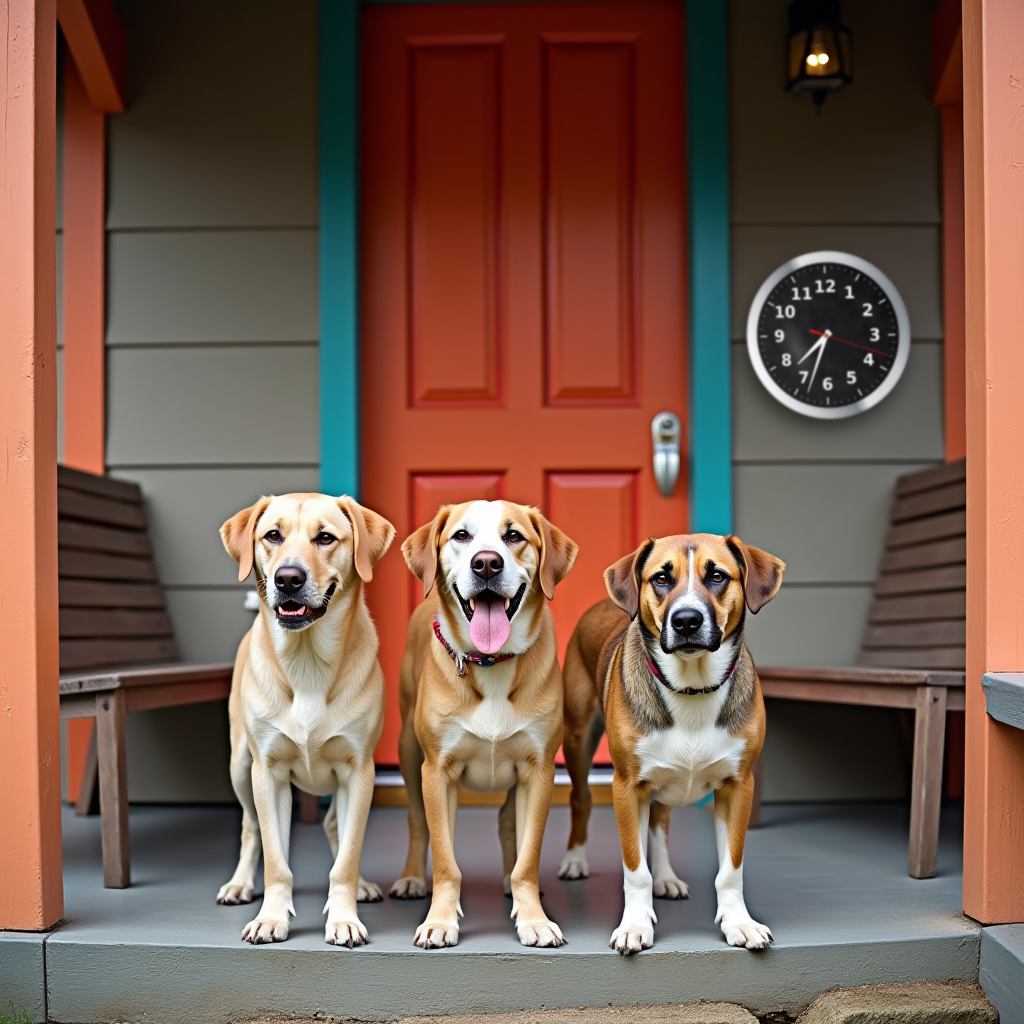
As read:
7,33,18
